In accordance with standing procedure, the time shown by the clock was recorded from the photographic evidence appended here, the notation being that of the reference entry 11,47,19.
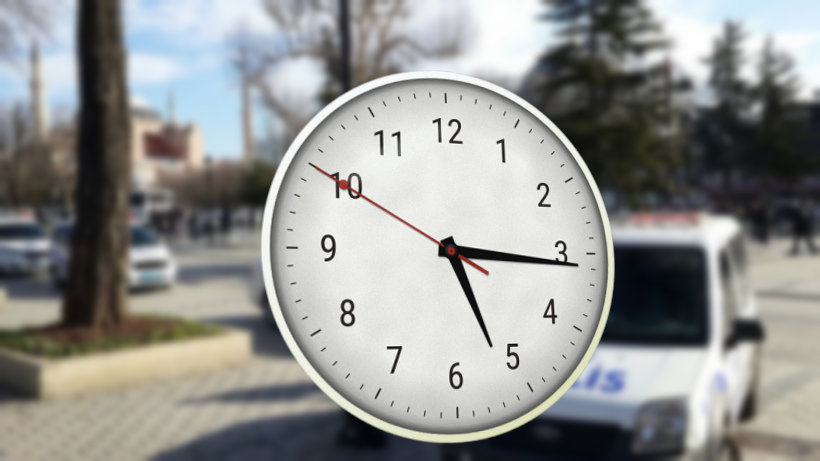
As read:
5,15,50
